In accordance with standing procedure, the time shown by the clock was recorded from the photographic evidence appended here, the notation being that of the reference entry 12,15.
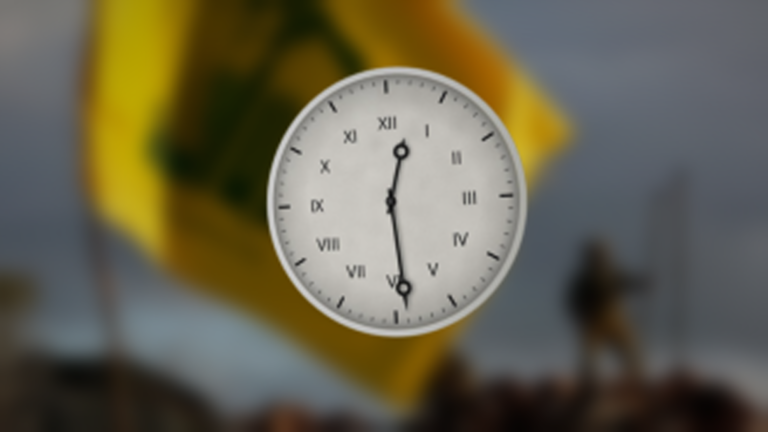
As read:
12,29
